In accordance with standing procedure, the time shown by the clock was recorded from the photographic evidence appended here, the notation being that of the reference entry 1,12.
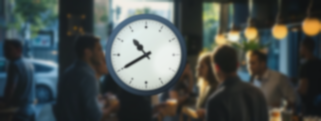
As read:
10,40
